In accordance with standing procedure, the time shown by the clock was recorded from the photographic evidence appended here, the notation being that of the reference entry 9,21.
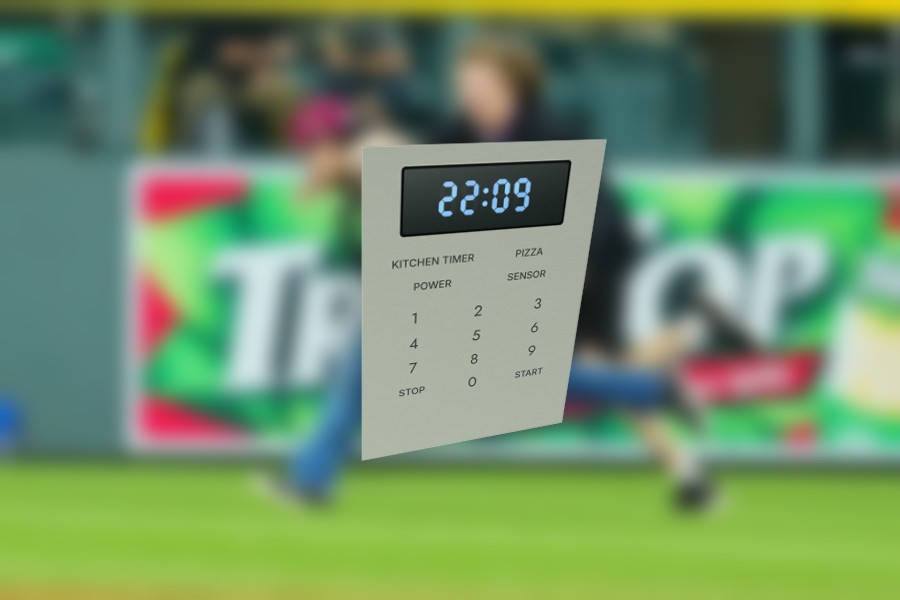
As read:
22,09
